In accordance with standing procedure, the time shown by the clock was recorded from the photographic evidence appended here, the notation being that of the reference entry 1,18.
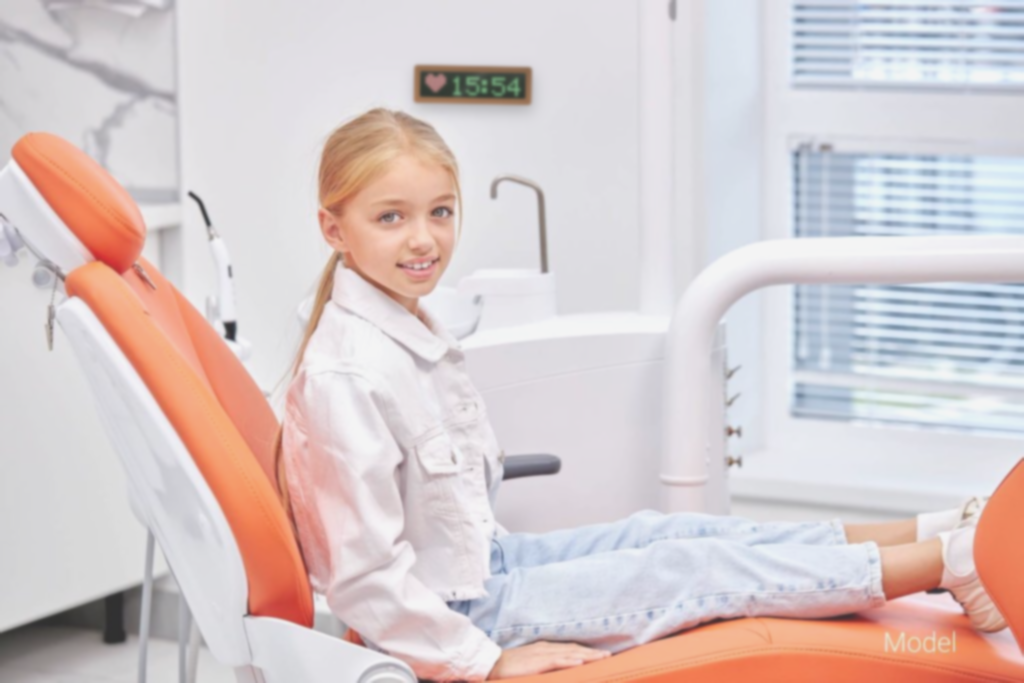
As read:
15,54
